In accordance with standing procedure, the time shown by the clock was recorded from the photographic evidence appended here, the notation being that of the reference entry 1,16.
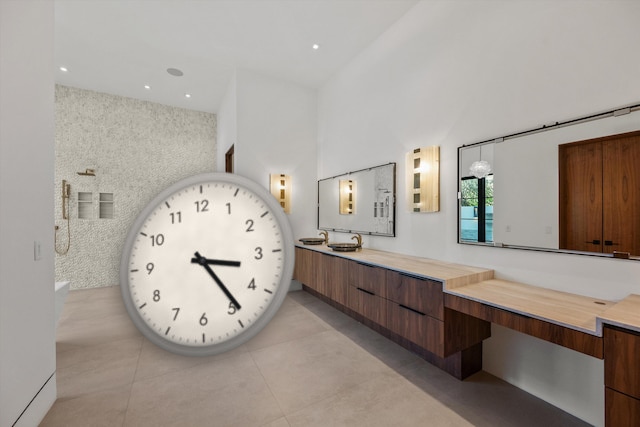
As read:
3,24
